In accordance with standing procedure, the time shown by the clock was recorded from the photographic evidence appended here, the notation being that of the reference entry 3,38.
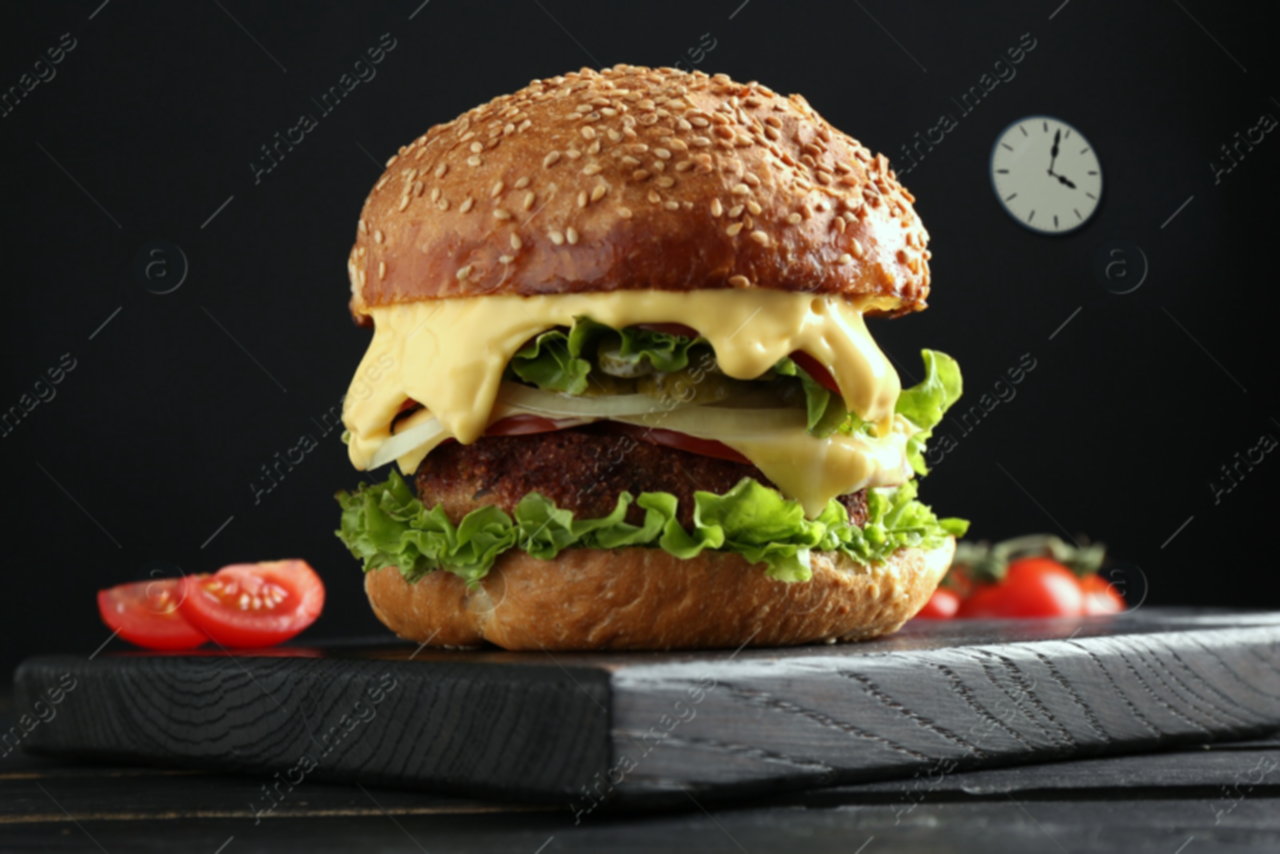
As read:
4,03
